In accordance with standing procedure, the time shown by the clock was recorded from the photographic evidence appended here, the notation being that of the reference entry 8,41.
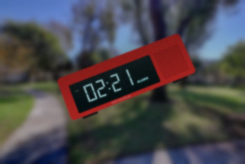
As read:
2,21
